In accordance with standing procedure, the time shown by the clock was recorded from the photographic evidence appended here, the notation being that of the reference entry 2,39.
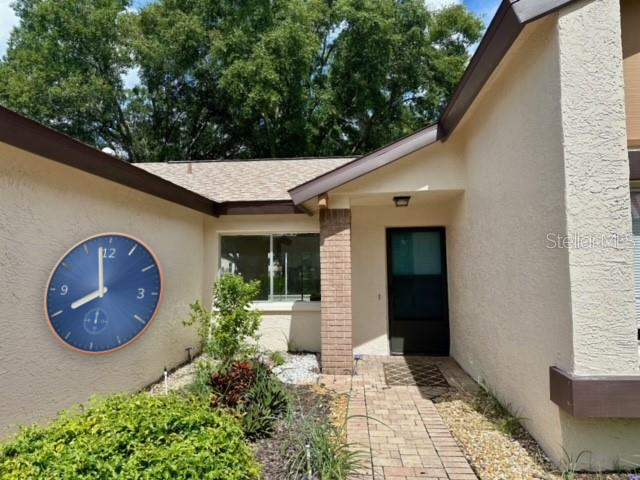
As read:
7,58
